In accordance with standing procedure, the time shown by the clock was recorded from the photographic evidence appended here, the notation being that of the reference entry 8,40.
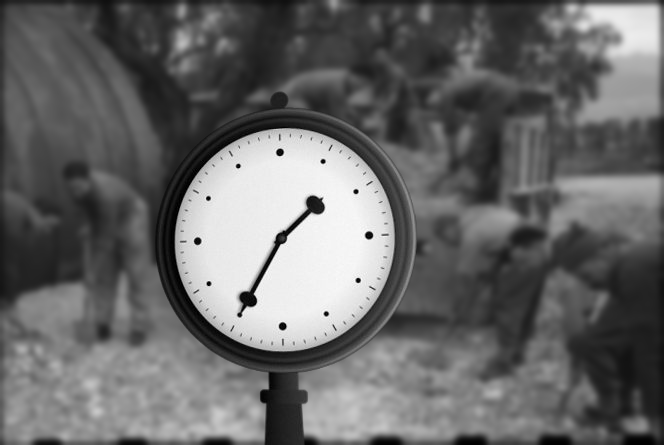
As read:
1,35
